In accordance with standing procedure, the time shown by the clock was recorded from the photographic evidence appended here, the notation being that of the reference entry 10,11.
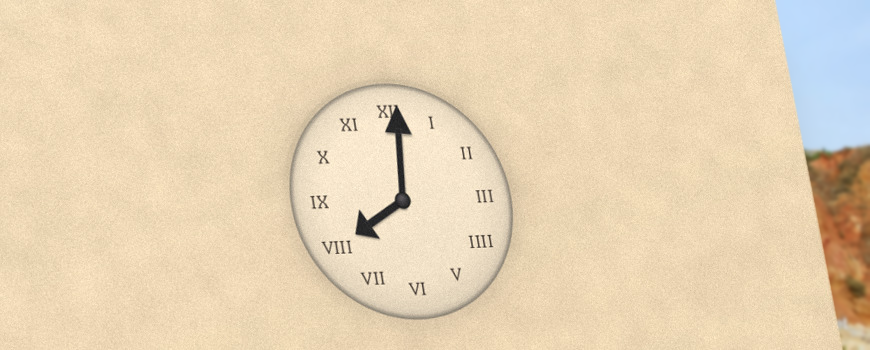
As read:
8,01
